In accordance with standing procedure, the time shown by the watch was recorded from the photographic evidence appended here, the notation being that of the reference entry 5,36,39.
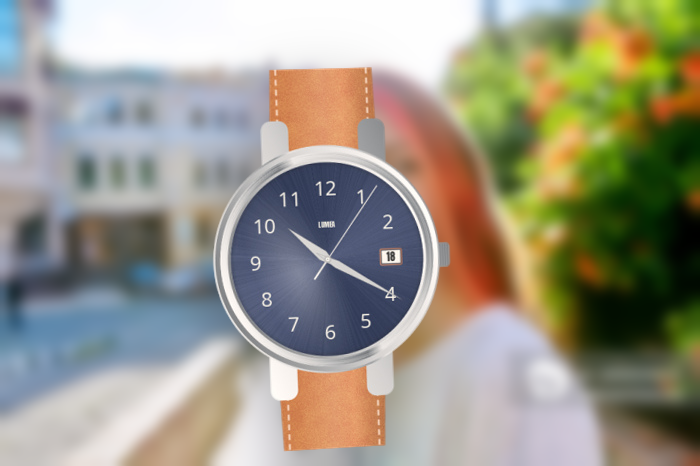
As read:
10,20,06
